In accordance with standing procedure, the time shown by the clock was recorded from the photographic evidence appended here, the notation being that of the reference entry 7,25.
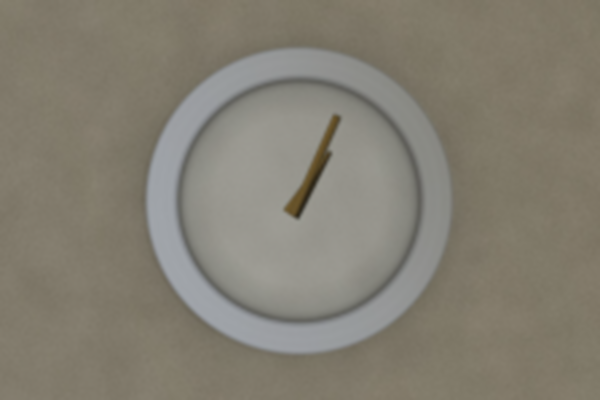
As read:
1,04
